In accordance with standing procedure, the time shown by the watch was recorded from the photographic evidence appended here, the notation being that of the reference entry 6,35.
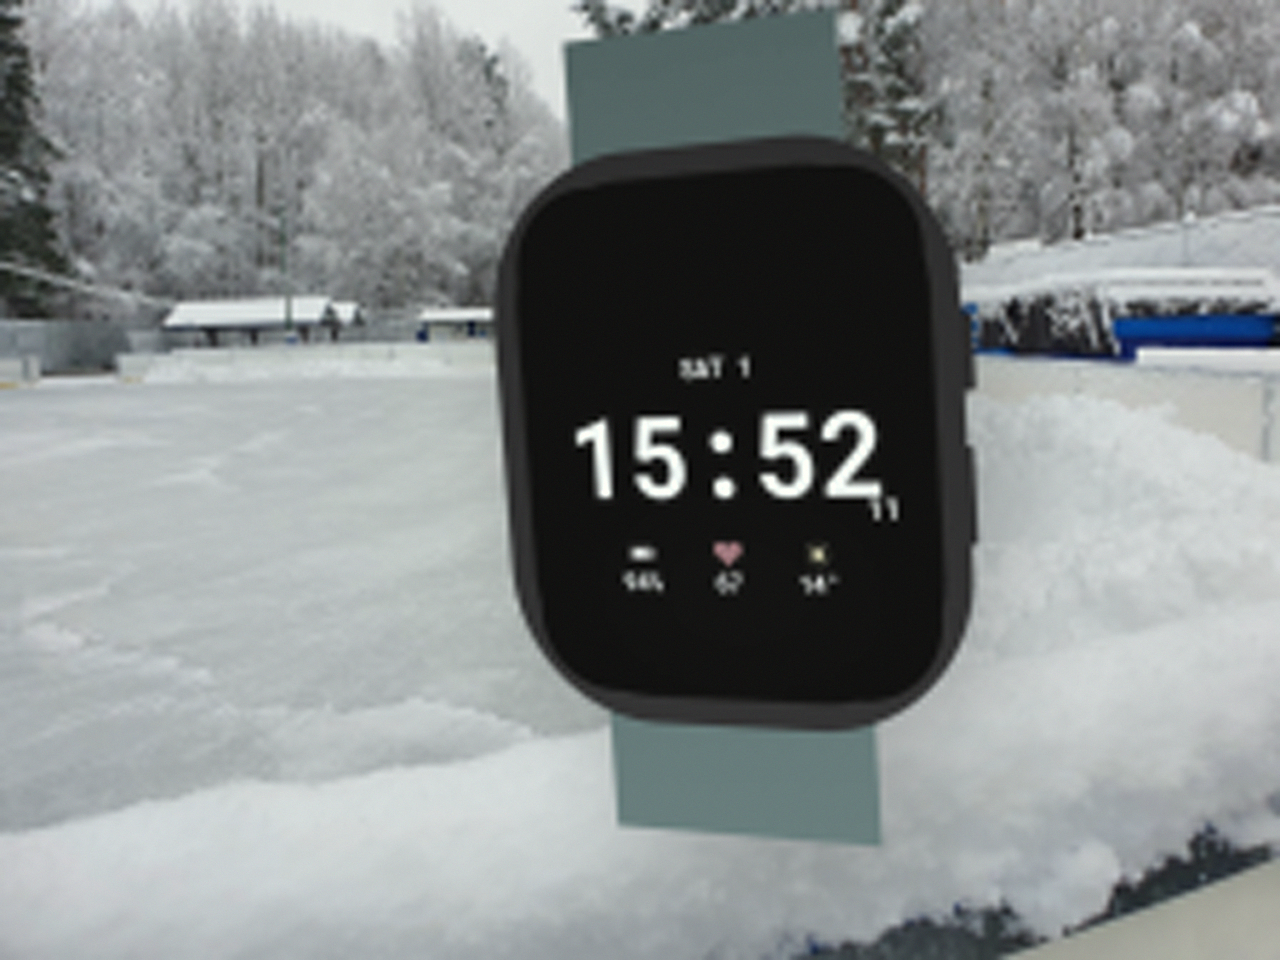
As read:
15,52
